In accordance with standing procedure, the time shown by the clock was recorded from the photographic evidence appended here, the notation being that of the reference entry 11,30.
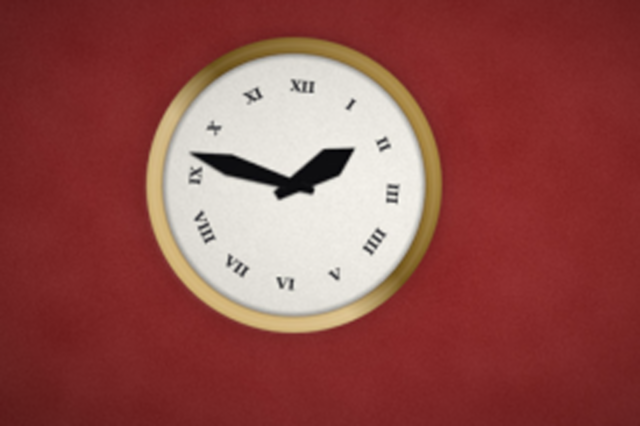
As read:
1,47
